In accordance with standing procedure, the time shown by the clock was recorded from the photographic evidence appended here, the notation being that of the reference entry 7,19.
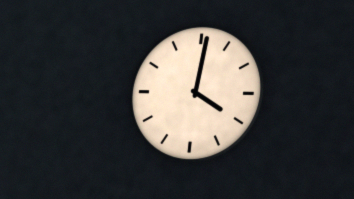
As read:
4,01
